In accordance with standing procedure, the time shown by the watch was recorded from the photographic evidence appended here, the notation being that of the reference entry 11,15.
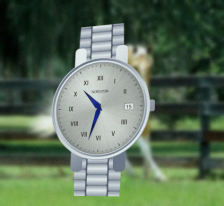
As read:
10,33
